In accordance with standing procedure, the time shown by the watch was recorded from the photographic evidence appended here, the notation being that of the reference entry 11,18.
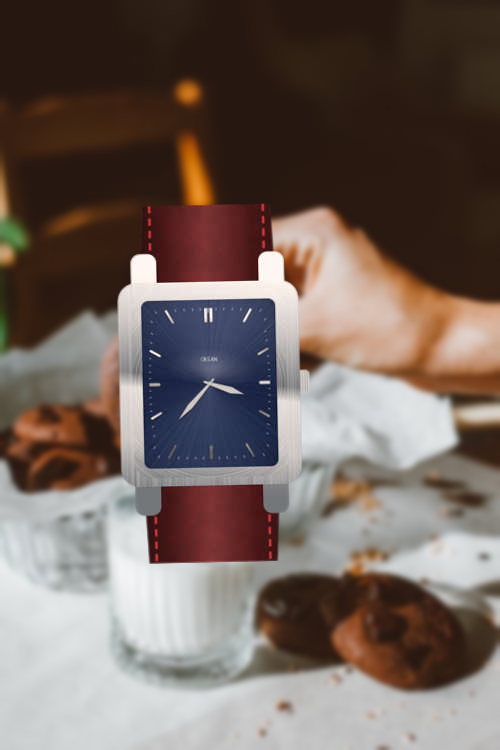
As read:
3,37
